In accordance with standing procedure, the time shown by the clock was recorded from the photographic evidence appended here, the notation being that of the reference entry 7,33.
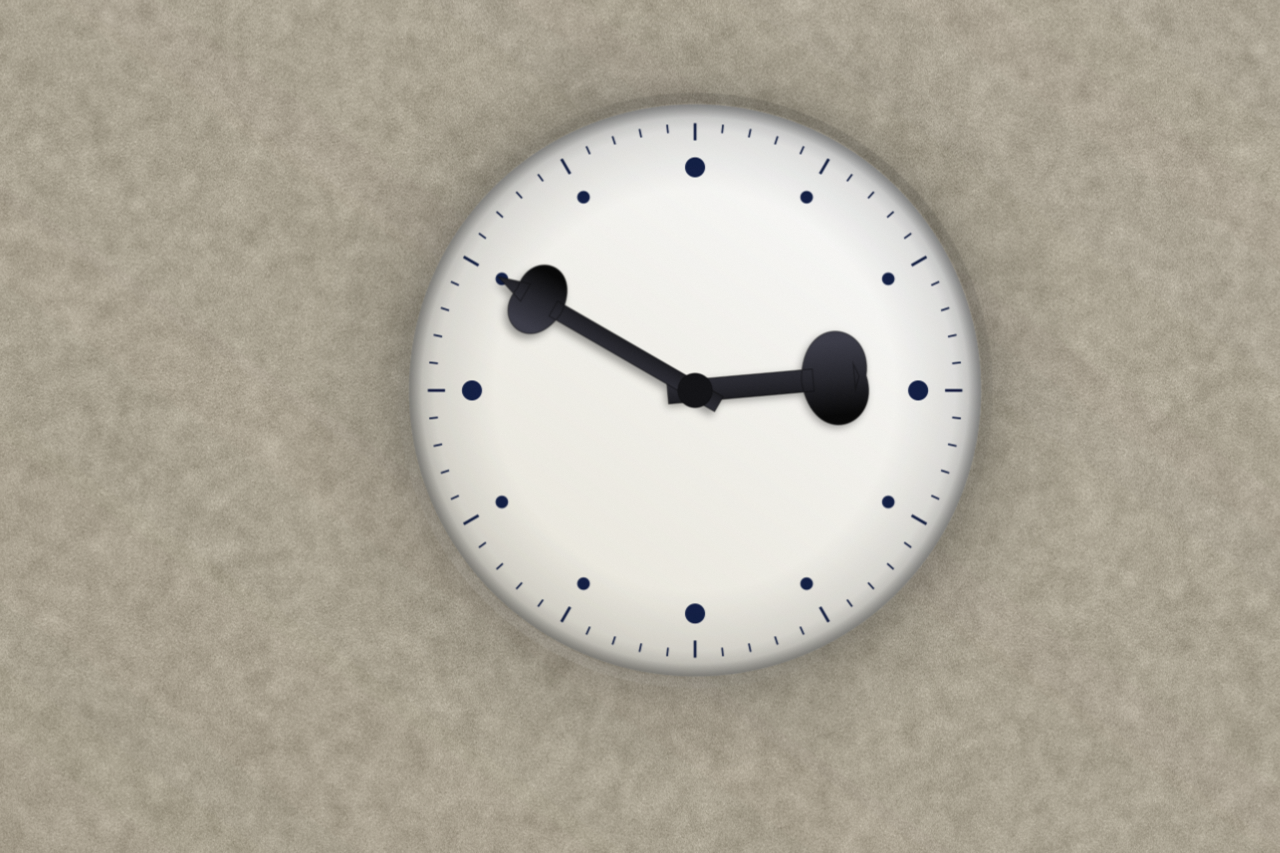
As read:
2,50
